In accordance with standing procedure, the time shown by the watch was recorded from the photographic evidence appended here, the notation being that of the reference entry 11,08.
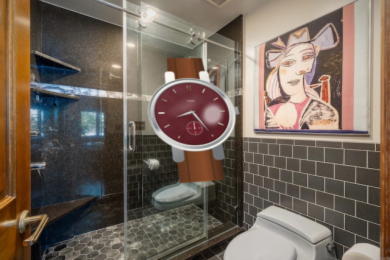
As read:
8,25
